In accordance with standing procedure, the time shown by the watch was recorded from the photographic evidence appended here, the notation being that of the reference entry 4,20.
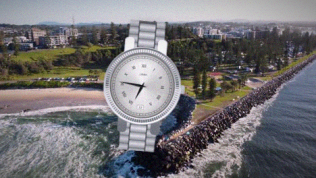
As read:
6,46
